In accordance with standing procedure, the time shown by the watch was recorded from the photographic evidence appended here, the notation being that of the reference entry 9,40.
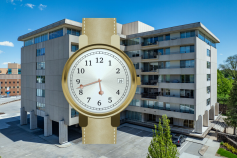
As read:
5,42
